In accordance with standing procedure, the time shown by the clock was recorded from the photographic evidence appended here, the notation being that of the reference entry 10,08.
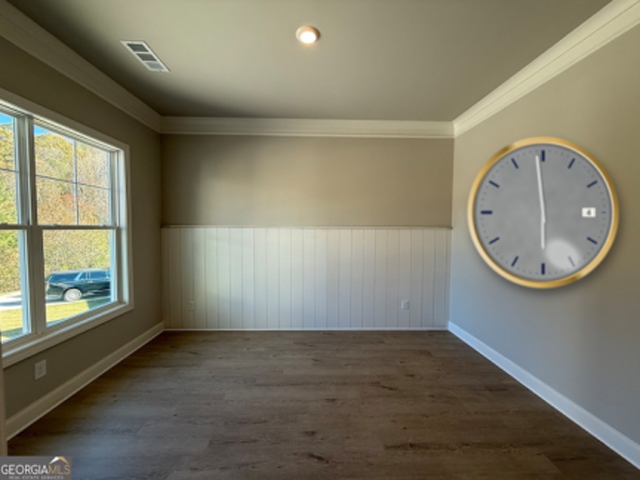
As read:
5,59
